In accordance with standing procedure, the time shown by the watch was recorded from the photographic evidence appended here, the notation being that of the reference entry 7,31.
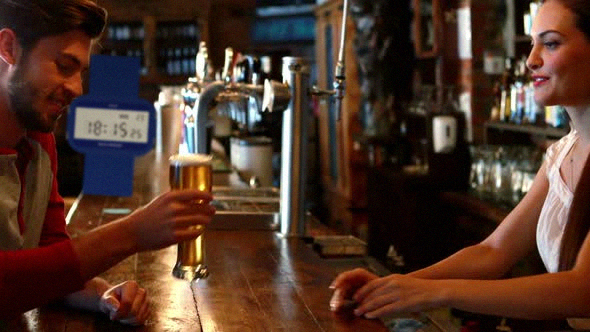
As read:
18,15
